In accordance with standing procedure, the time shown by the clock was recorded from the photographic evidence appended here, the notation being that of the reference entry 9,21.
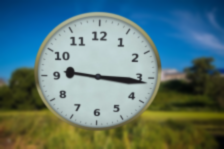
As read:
9,16
